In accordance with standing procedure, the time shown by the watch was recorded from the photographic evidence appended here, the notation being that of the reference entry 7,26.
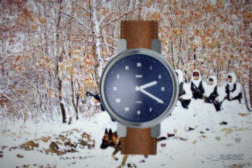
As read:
2,20
